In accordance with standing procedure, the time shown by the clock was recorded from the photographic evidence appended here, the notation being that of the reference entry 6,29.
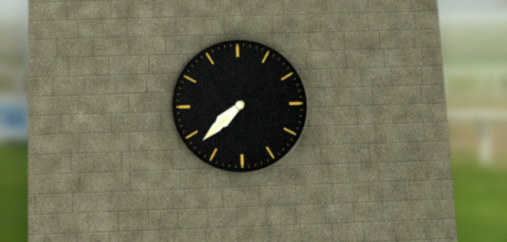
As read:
7,38
